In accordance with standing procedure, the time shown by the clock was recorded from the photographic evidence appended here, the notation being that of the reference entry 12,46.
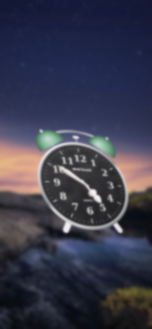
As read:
4,51
